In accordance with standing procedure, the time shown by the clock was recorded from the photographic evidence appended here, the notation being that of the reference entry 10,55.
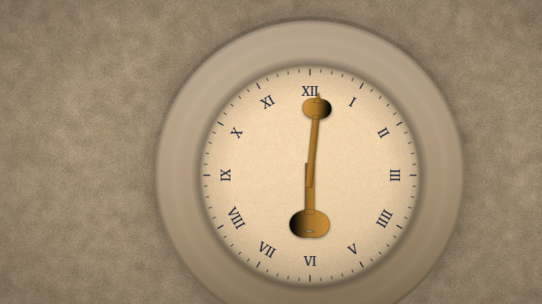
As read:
6,01
